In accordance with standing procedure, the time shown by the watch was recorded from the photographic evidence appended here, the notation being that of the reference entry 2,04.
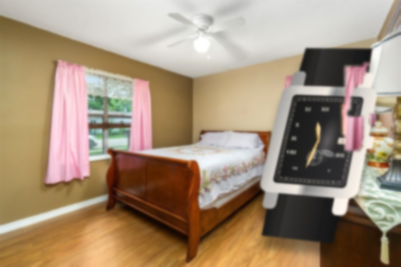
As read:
11,32
